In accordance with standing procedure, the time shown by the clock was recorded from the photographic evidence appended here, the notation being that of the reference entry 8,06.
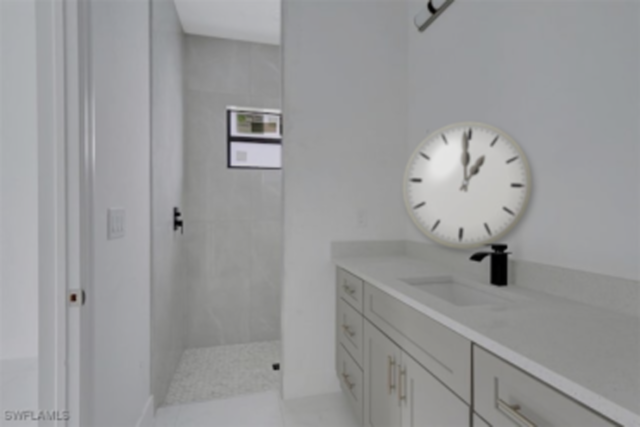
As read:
12,59
